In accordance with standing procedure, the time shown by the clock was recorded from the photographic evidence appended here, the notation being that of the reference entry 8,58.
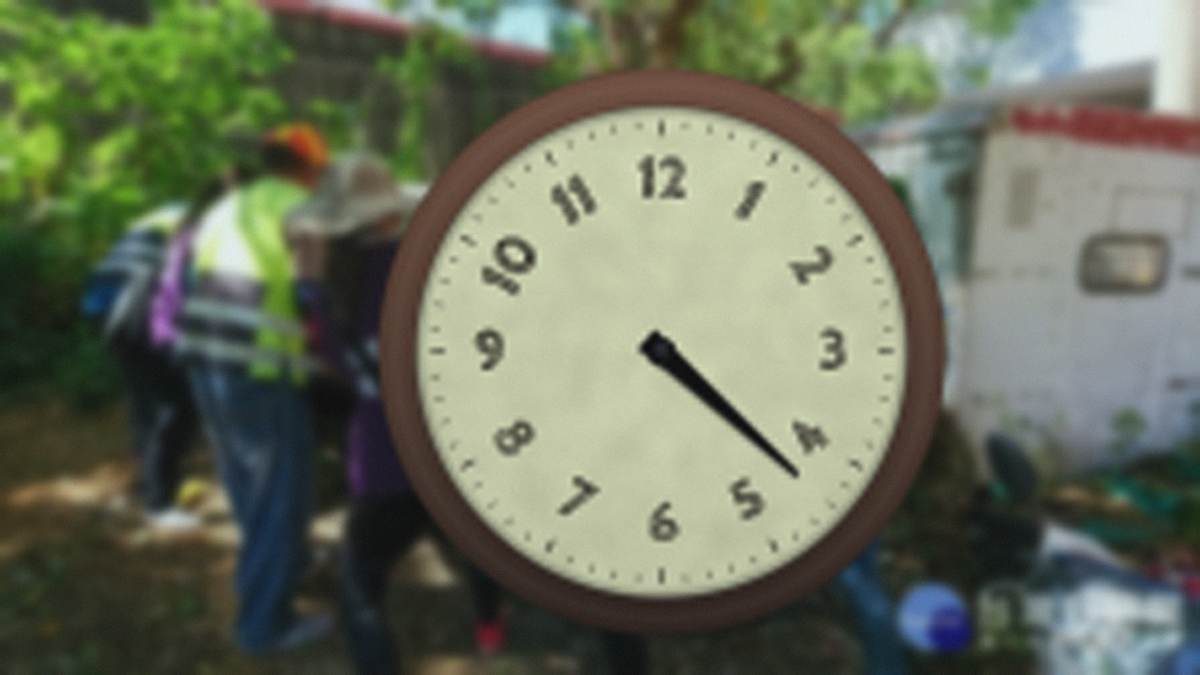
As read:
4,22
